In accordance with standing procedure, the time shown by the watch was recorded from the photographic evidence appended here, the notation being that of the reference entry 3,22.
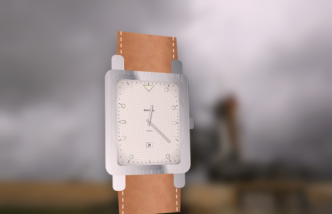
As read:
12,22
